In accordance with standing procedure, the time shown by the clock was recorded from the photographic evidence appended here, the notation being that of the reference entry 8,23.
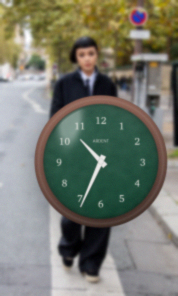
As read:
10,34
